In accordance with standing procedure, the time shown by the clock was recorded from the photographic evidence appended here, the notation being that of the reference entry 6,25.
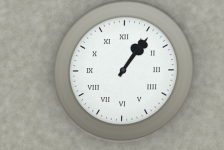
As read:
1,06
